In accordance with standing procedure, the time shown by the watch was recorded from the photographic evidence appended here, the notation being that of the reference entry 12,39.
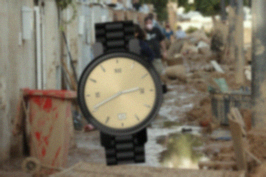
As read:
2,41
